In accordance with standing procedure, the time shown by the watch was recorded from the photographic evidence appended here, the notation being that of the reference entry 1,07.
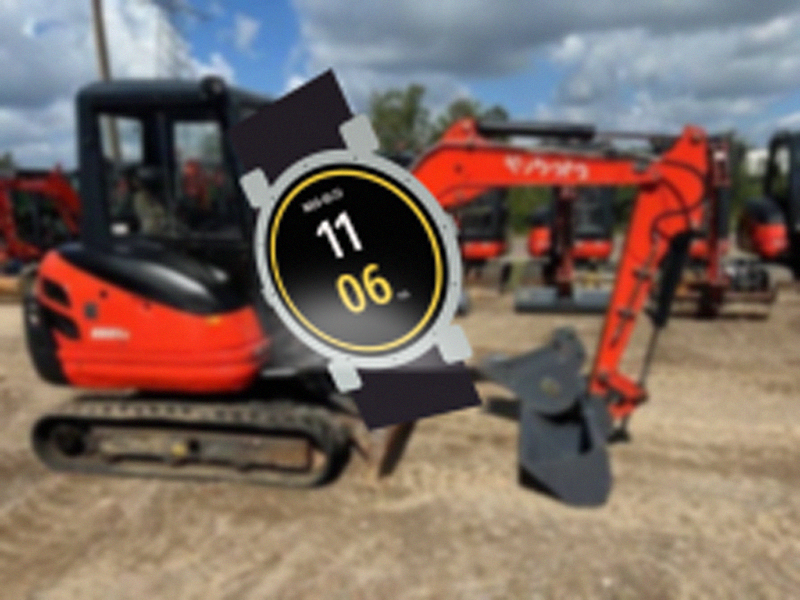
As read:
11,06
